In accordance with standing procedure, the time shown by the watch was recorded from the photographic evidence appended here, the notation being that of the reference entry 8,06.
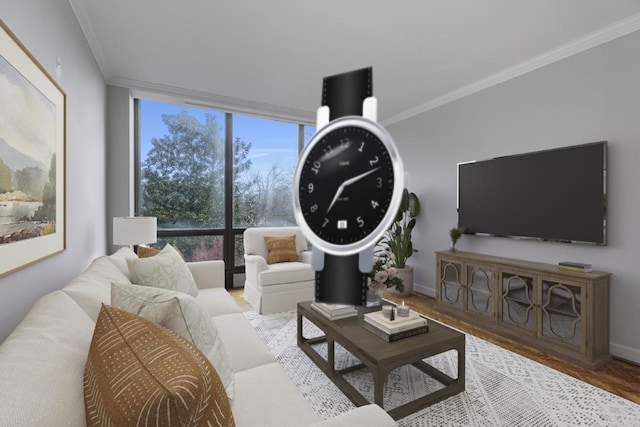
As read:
7,12
